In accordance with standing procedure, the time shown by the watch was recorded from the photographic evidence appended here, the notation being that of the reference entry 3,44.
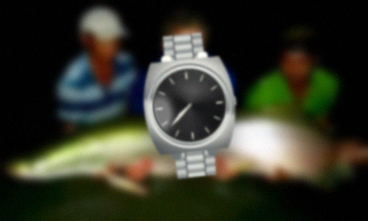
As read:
7,38
